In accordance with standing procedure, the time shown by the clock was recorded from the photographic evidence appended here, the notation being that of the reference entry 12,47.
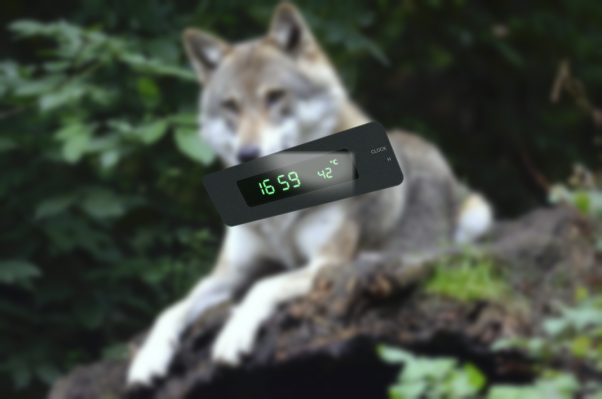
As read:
16,59
